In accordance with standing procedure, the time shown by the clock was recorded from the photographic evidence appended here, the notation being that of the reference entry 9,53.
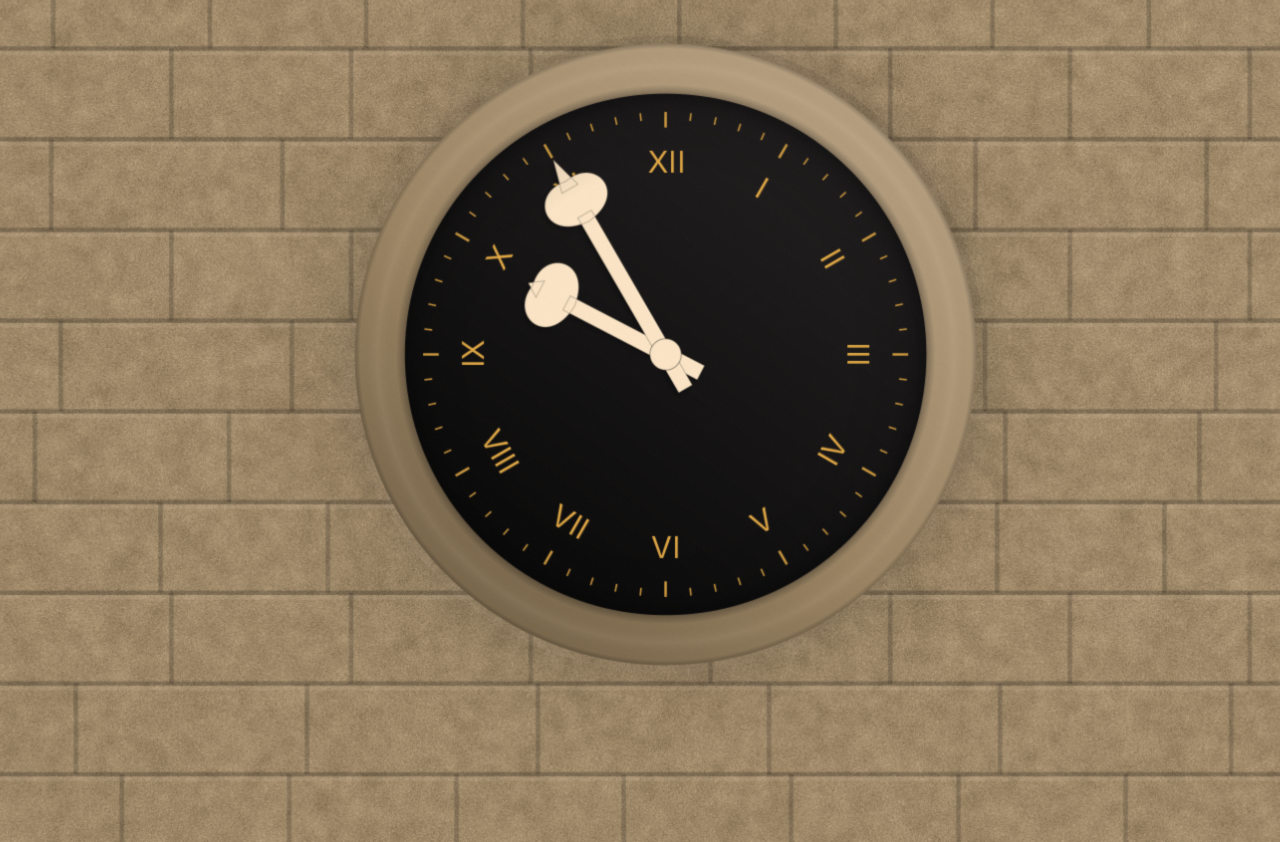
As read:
9,55
